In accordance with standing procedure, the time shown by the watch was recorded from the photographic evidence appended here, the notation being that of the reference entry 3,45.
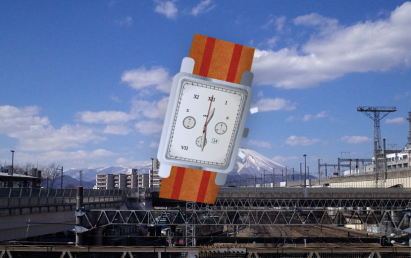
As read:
12,29
